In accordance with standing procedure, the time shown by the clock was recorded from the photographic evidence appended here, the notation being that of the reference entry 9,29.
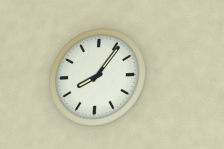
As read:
8,06
